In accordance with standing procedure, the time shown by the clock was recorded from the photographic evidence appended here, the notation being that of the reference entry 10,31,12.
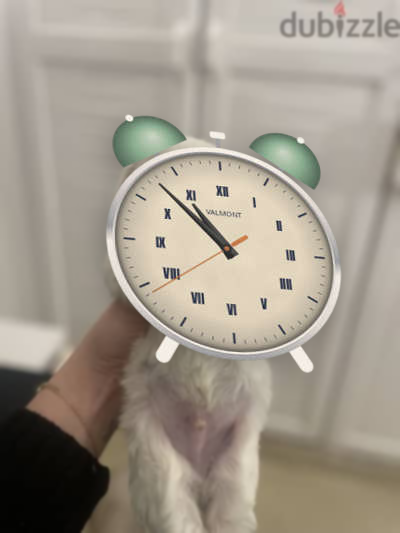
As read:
10,52,39
